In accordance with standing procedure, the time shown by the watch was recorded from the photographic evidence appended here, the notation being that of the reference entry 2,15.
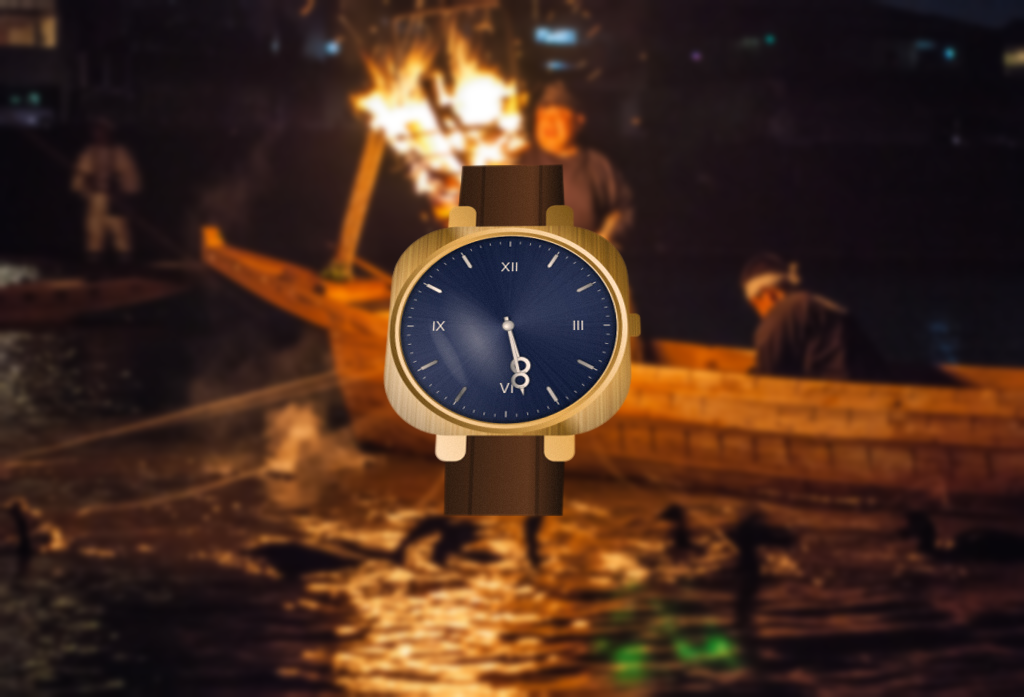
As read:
5,28
